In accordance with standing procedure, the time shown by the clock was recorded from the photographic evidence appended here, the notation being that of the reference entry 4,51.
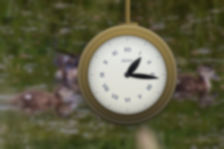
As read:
1,16
